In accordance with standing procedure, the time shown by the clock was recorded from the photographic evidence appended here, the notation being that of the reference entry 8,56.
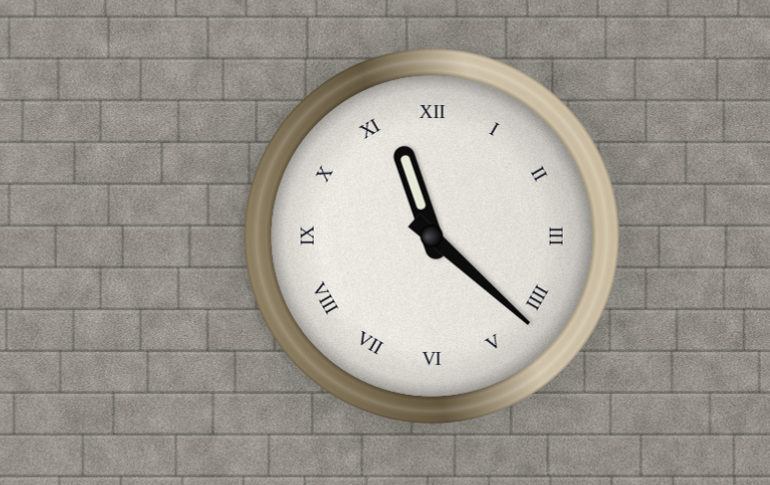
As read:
11,22
